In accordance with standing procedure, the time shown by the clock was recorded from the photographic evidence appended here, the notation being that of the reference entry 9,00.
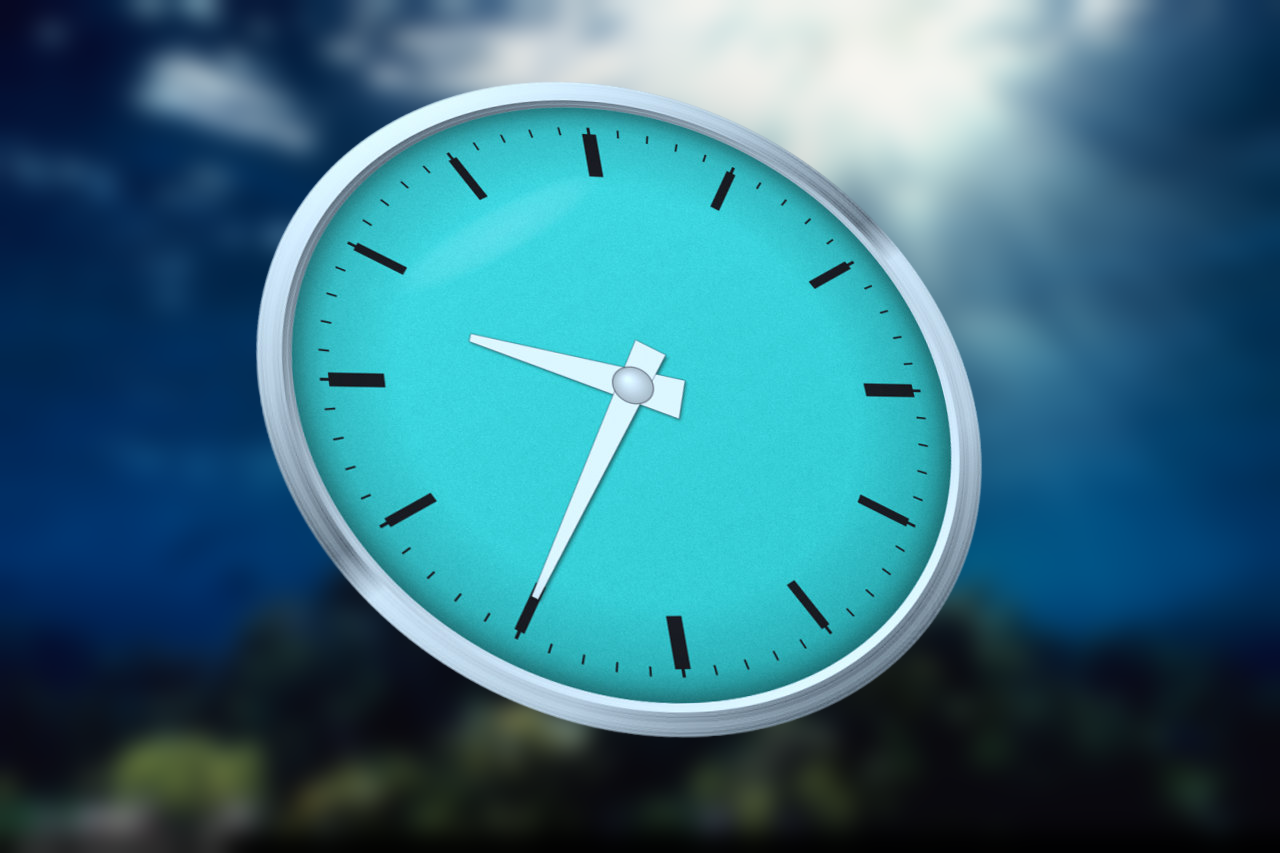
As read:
9,35
